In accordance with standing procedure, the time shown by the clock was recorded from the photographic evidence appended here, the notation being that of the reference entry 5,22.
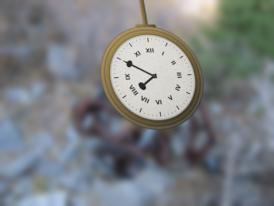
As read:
7,50
